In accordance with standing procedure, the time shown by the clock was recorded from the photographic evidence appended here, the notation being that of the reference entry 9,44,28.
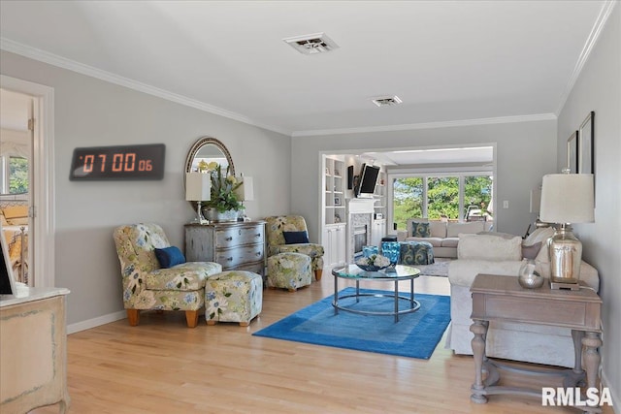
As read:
7,00,06
